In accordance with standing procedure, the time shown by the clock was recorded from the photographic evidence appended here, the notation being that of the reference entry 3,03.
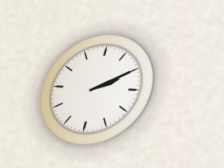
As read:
2,10
